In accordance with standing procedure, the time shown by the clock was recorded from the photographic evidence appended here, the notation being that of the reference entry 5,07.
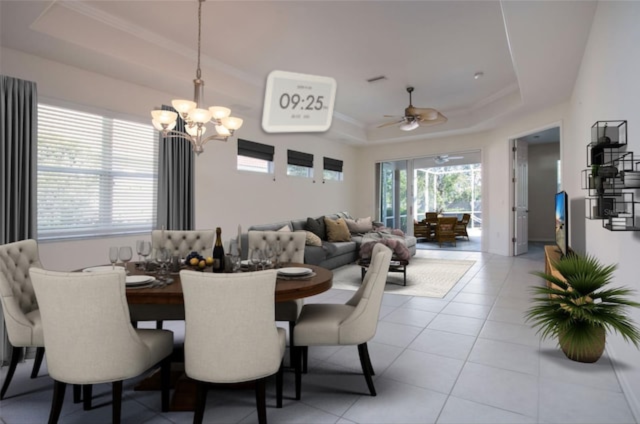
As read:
9,25
